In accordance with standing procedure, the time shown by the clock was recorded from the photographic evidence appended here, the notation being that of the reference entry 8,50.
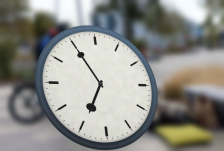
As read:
6,55
